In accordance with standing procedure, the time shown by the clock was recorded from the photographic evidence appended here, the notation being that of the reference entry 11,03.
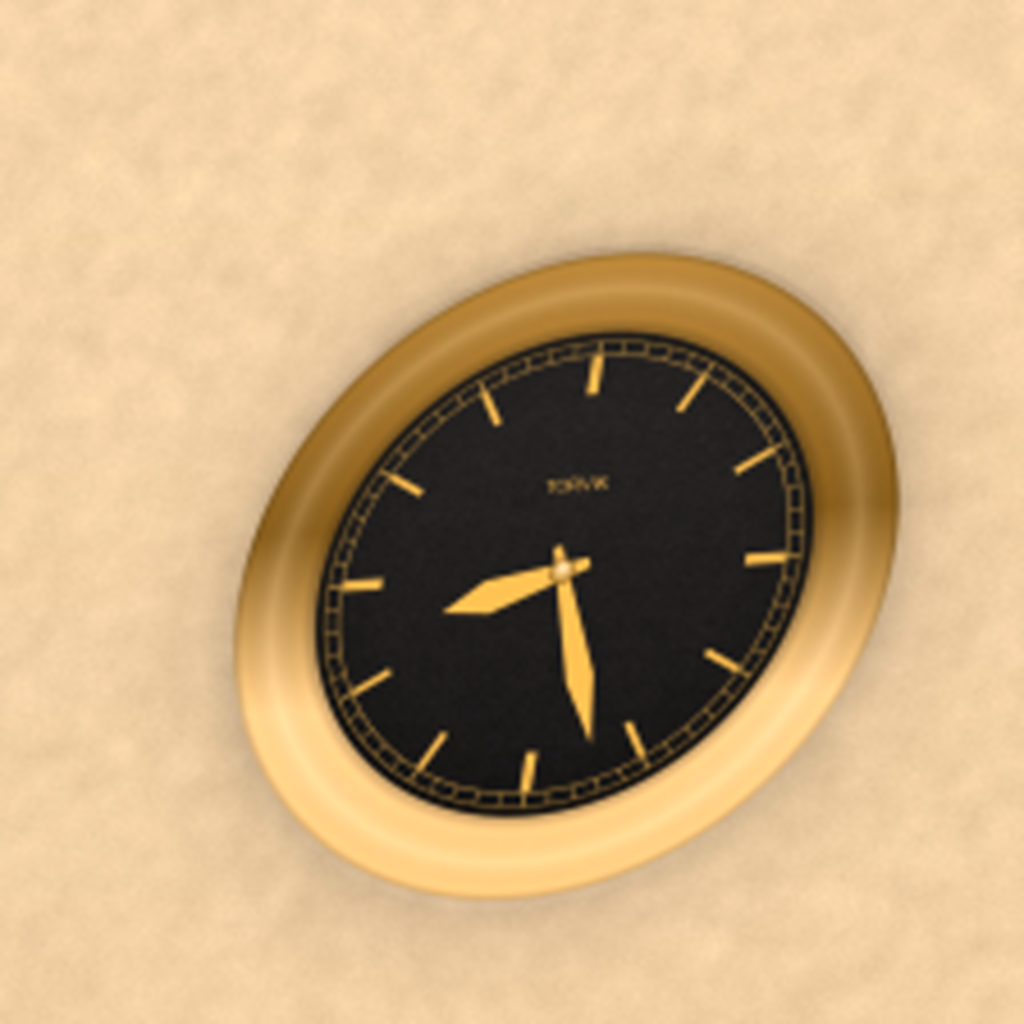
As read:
8,27
